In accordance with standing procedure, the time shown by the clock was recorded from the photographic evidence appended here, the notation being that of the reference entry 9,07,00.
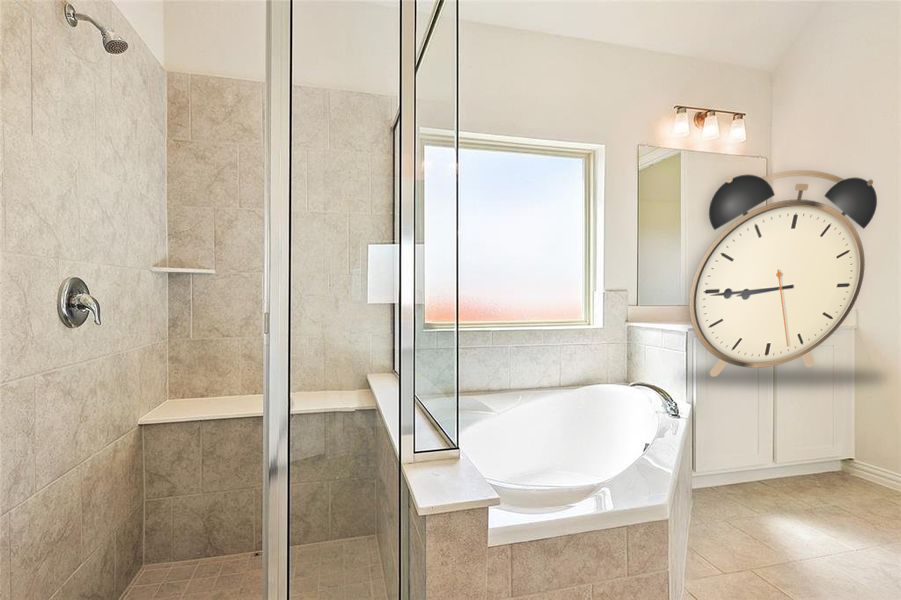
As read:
8,44,27
